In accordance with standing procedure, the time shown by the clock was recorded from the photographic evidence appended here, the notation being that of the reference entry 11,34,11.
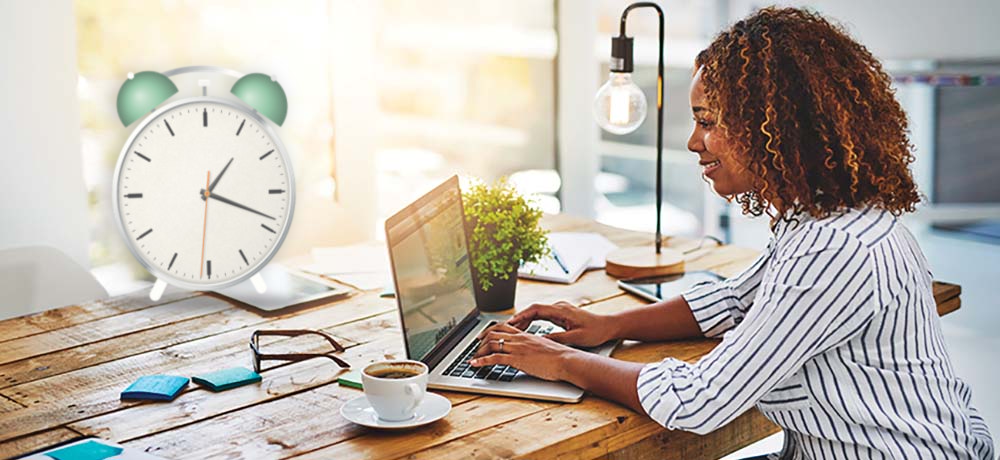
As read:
1,18,31
